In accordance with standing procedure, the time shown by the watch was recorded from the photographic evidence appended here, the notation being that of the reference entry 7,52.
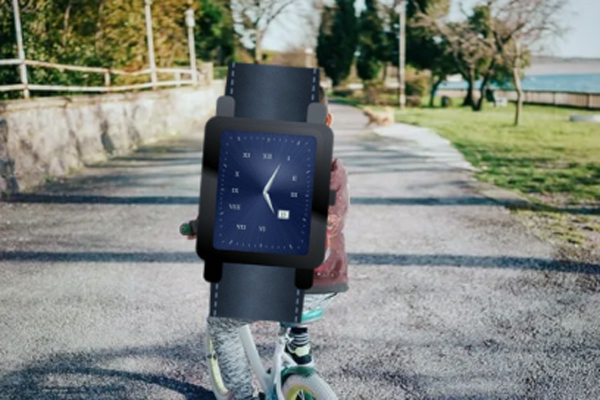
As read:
5,04
